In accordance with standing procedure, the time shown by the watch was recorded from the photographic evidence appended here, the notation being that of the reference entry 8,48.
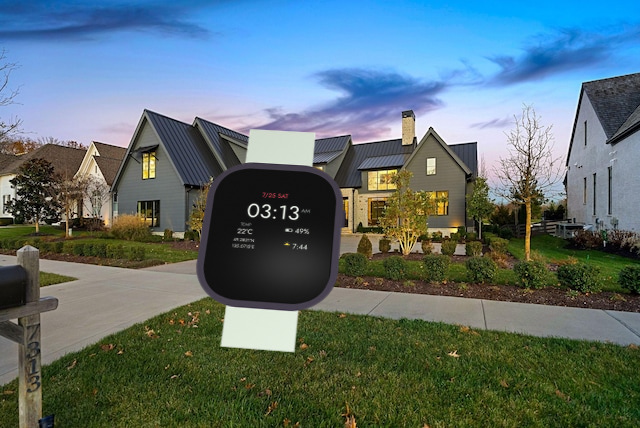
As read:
3,13
